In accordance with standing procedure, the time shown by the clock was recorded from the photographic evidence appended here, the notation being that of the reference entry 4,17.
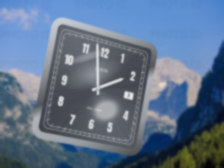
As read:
1,58
